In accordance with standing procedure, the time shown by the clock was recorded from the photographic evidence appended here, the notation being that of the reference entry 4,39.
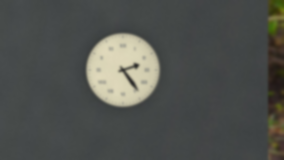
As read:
2,24
